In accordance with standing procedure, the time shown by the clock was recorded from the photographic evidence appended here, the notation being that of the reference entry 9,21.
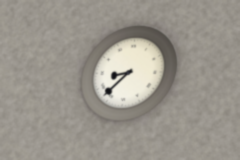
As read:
8,37
